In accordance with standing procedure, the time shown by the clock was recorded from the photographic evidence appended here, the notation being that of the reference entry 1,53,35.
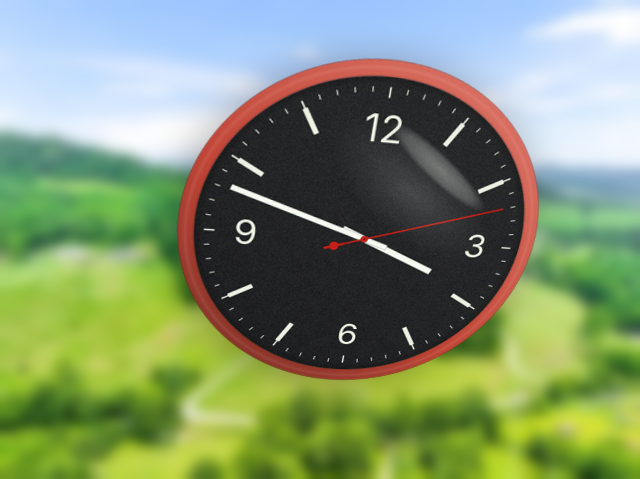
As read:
3,48,12
